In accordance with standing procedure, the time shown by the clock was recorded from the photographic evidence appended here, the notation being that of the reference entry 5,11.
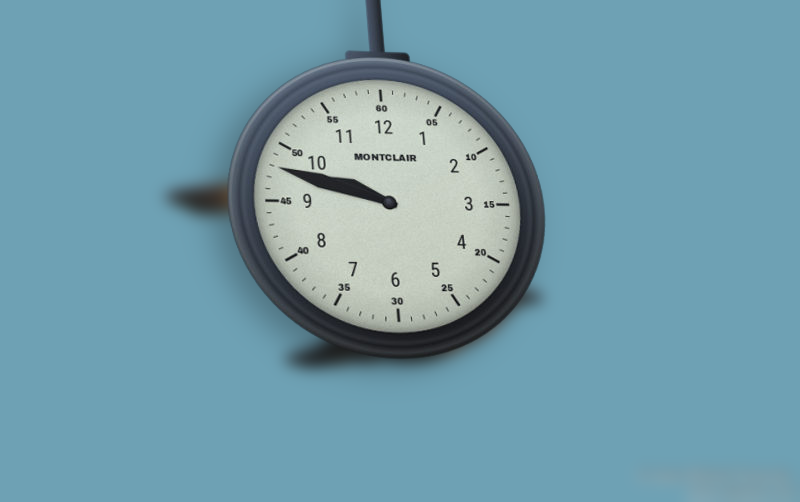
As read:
9,48
